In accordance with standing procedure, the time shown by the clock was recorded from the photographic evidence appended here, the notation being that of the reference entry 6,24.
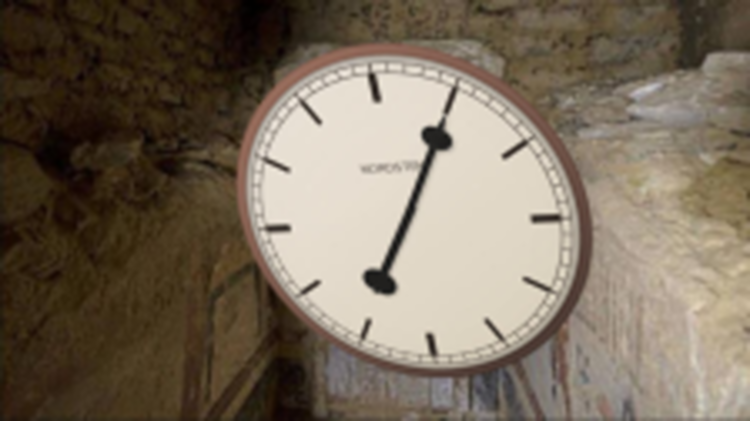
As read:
7,05
